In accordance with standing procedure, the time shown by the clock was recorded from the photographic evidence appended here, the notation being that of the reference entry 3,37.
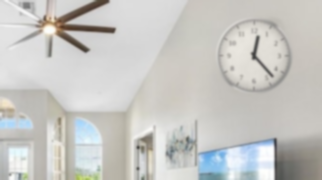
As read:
12,23
